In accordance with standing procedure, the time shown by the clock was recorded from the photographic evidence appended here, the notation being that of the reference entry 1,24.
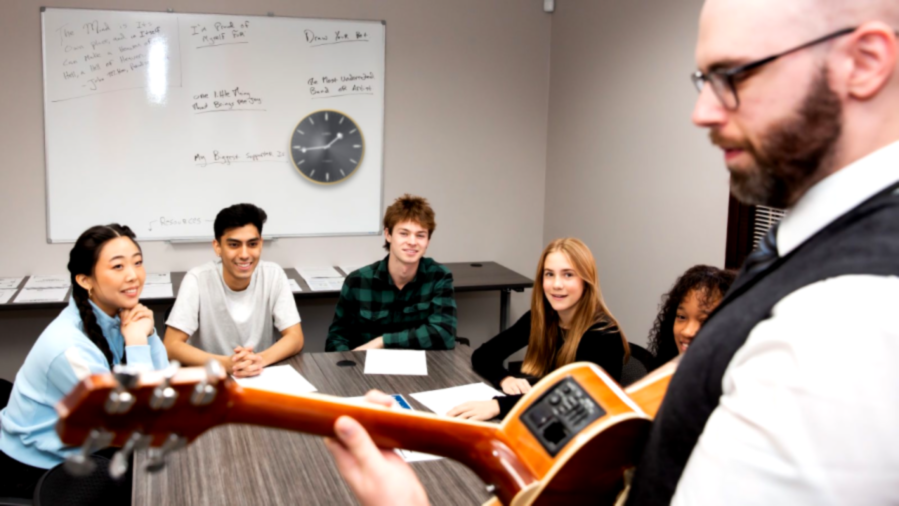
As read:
1,44
